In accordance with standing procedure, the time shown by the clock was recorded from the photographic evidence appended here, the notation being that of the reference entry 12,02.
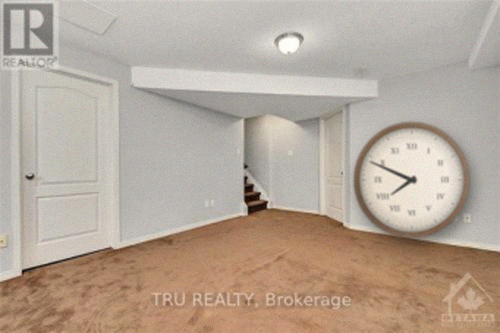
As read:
7,49
